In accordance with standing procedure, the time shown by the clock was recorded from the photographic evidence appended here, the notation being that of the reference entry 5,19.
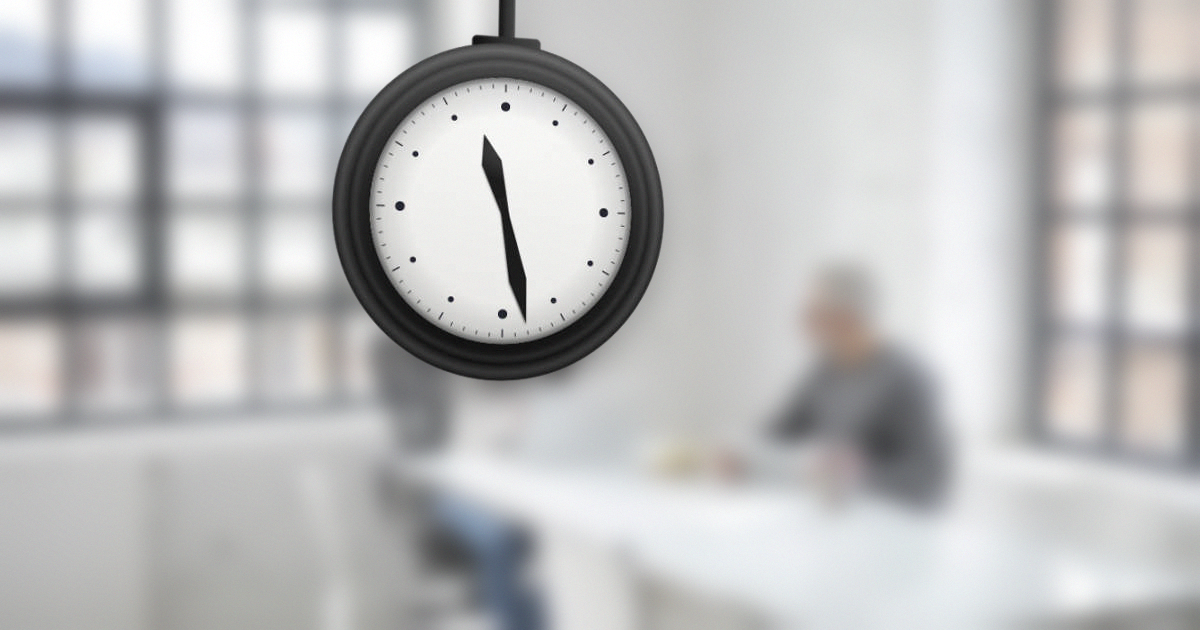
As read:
11,28
